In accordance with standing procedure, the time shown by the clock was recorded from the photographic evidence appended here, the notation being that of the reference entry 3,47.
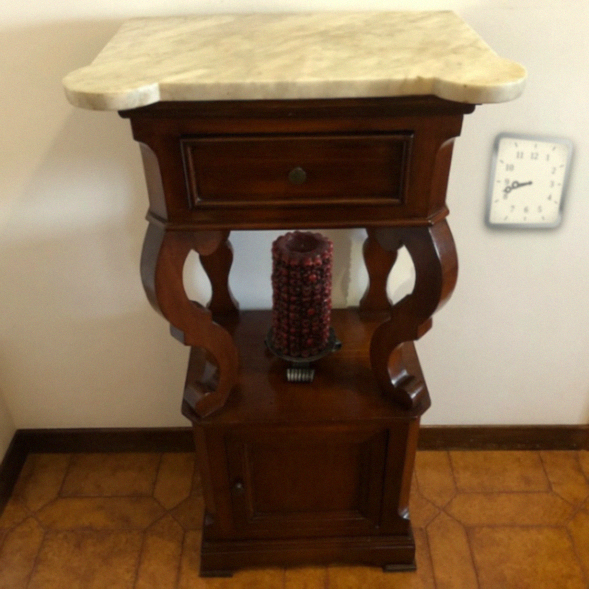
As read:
8,42
